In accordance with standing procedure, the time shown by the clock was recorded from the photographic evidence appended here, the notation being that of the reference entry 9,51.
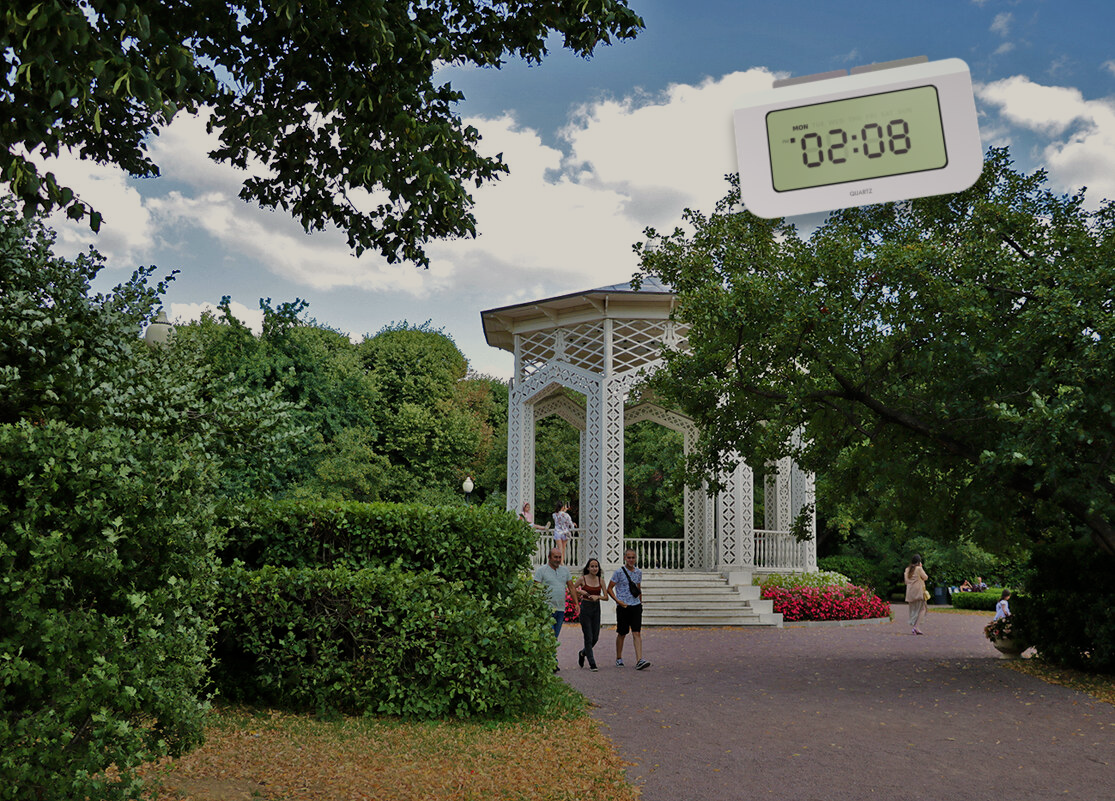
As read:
2,08
